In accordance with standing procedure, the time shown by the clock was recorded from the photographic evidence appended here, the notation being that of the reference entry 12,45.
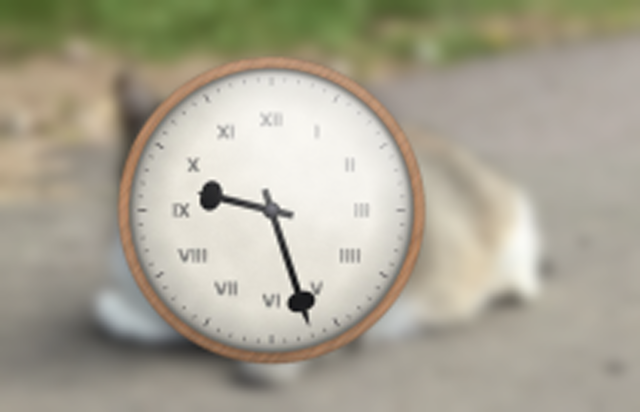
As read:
9,27
